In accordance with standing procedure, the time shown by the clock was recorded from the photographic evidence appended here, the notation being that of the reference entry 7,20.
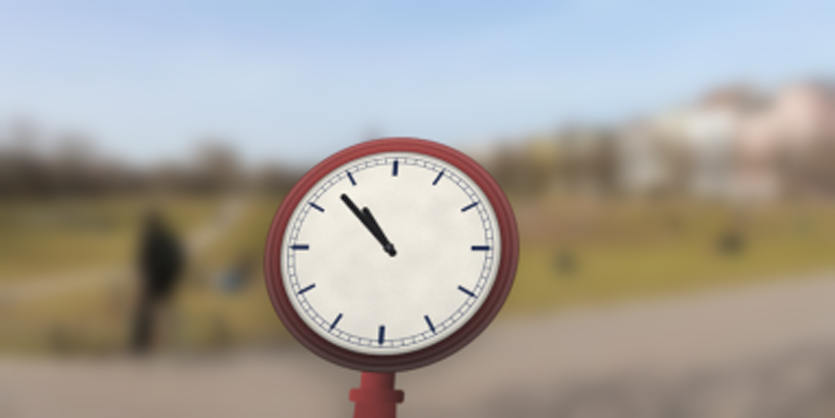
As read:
10,53
